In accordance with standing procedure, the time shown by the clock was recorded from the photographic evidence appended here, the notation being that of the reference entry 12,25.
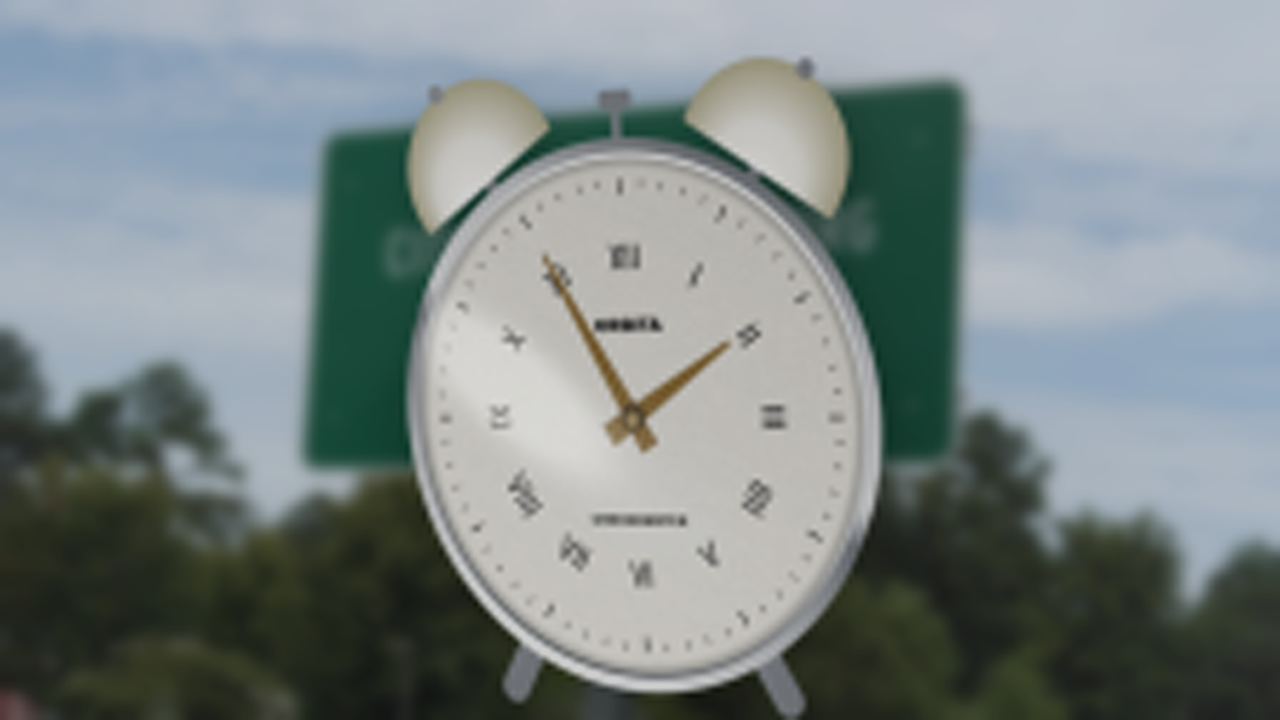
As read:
1,55
